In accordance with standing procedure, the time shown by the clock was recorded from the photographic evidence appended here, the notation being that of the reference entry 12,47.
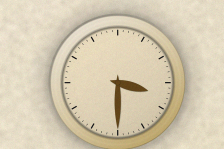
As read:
3,30
